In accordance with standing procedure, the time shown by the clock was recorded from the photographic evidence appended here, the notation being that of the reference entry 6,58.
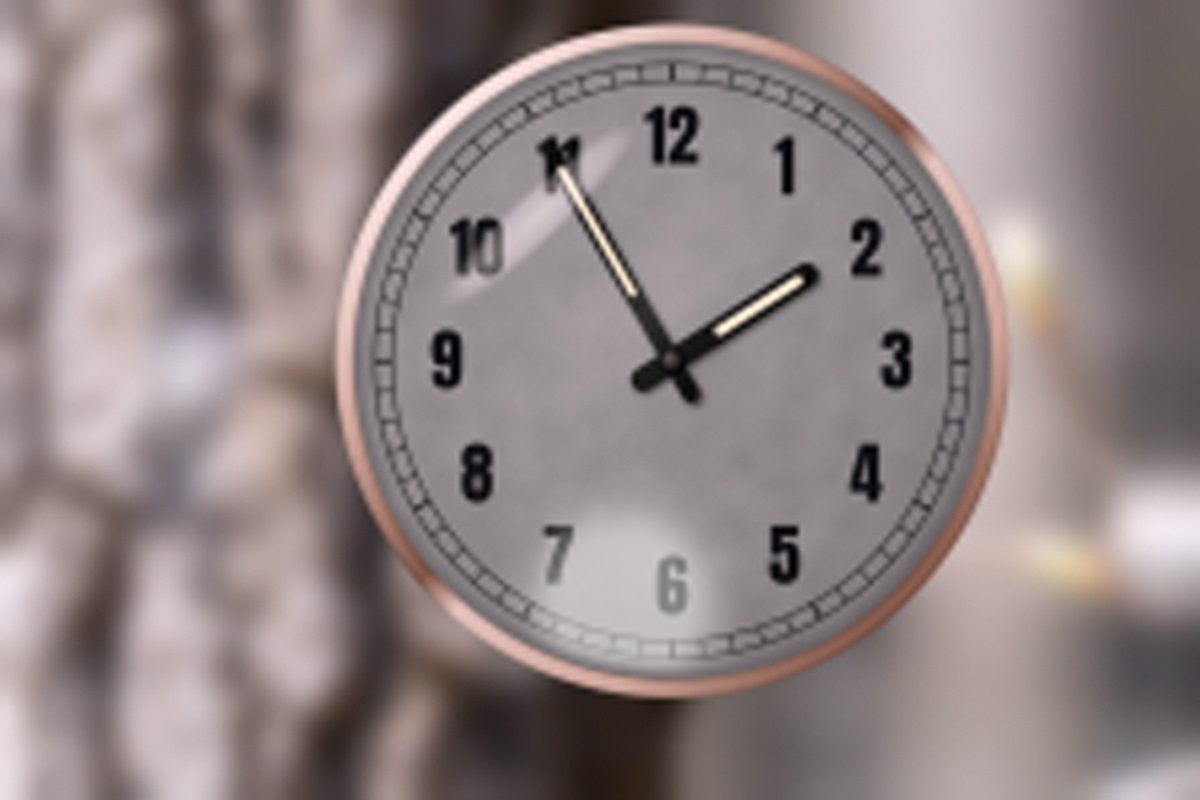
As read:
1,55
